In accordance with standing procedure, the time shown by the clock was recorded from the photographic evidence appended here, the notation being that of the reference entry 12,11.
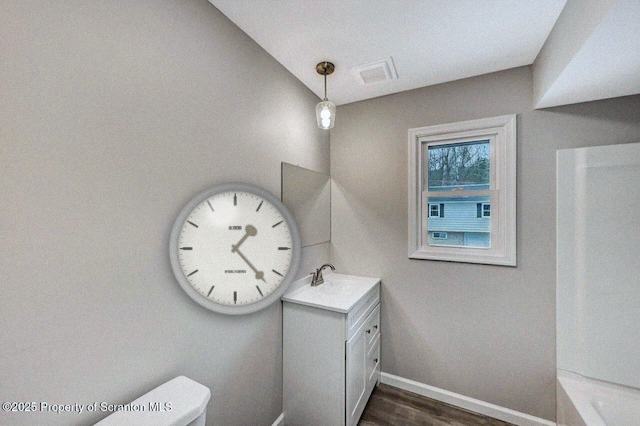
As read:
1,23
